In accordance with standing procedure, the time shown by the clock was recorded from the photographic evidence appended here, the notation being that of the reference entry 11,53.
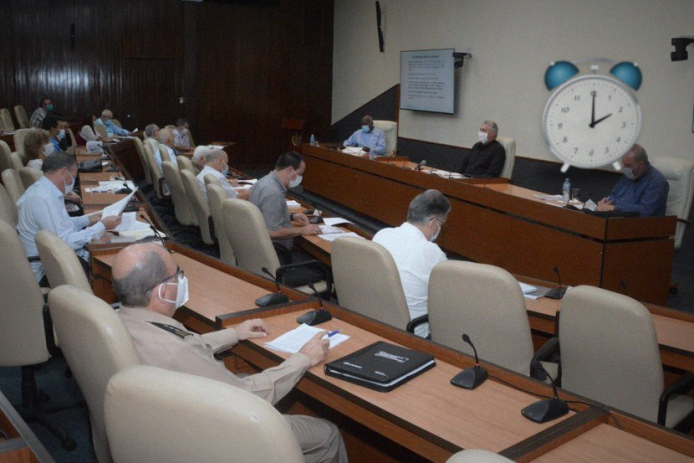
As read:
2,00
